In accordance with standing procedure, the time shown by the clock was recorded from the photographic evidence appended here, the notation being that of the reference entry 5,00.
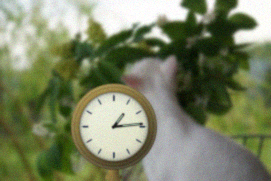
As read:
1,14
